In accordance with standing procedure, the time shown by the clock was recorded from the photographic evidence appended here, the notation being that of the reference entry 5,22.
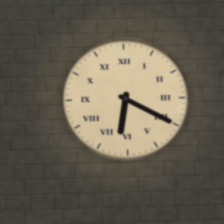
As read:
6,20
